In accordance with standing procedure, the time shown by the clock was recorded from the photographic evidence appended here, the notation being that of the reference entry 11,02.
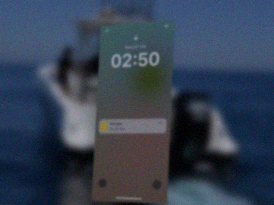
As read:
2,50
